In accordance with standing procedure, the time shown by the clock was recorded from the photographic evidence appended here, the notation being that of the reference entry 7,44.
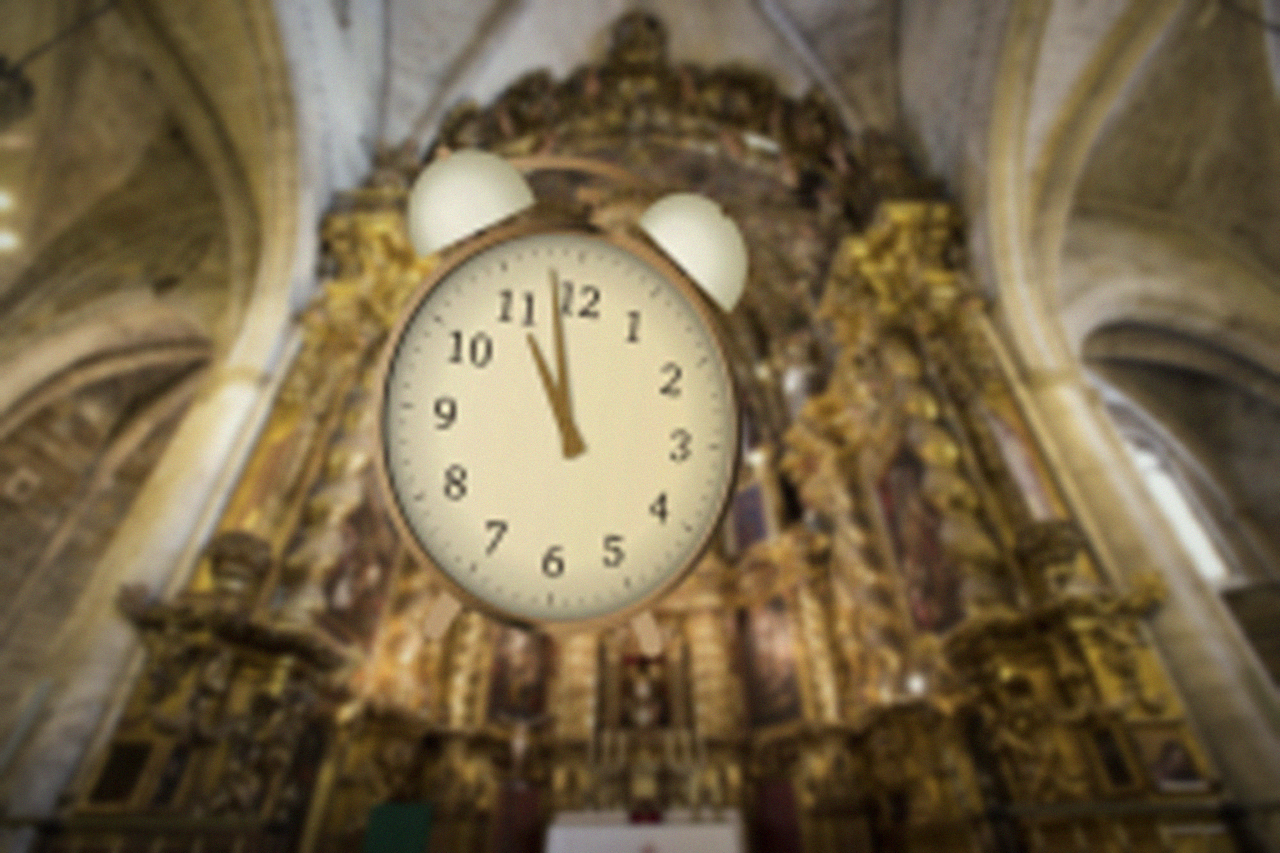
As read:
10,58
